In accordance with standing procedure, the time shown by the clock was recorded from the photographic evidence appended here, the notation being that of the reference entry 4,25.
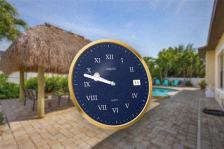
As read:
9,48
